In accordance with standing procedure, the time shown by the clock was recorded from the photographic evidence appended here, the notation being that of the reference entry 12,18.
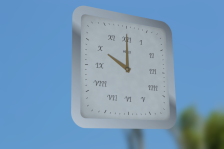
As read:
10,00
